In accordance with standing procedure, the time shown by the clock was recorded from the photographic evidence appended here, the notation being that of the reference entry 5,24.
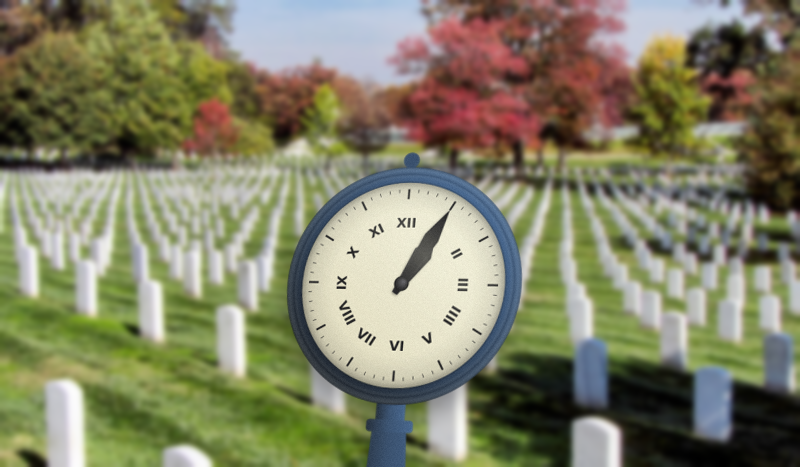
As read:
1,05
